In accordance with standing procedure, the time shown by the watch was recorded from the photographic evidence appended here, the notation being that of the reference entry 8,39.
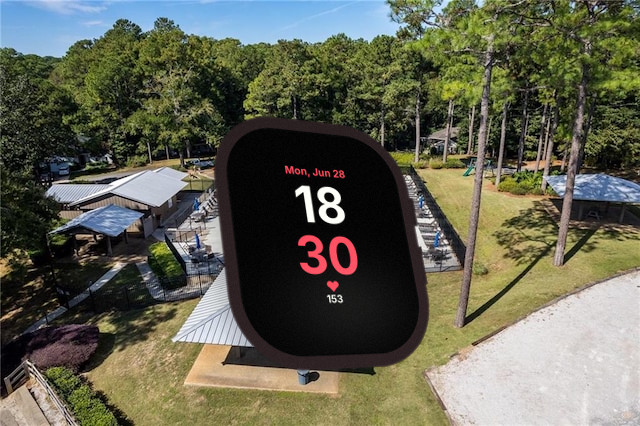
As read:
18,30
